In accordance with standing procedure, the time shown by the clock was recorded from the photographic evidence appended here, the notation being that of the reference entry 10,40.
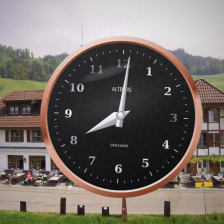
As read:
8,01
